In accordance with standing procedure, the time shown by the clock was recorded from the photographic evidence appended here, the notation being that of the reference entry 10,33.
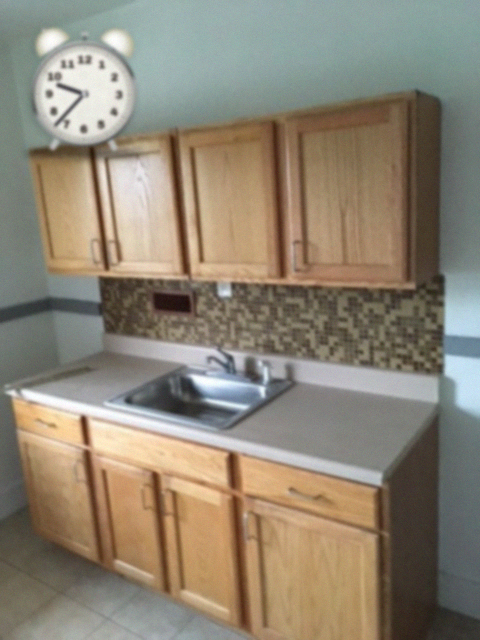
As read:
9,37
